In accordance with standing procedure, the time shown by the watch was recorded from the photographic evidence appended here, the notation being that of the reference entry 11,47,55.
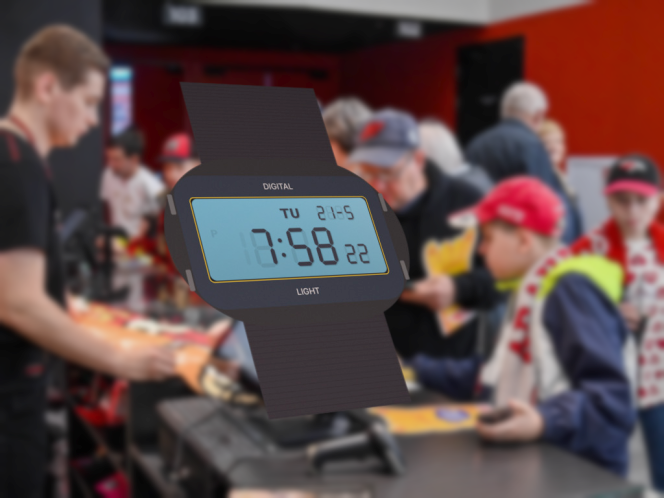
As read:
7,58,22
